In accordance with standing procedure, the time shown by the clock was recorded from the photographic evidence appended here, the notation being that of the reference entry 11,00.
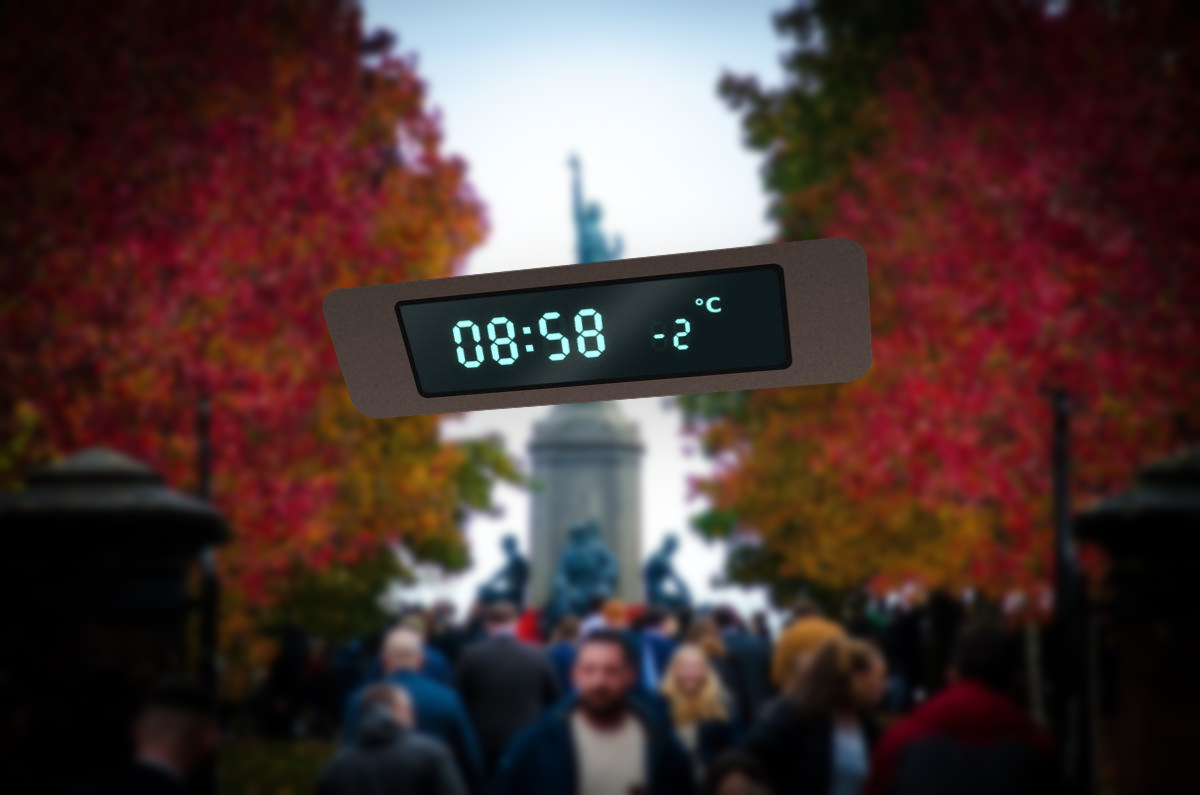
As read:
8,58
